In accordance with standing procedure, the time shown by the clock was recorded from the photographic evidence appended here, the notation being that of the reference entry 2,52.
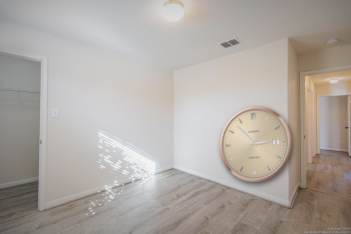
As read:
2,53
